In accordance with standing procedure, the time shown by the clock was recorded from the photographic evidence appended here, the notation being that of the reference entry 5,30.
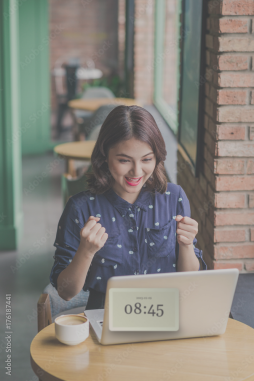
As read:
8,45
